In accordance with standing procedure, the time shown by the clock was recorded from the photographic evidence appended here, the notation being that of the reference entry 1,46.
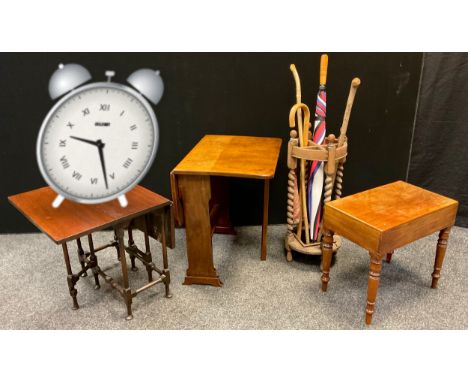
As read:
9,27
